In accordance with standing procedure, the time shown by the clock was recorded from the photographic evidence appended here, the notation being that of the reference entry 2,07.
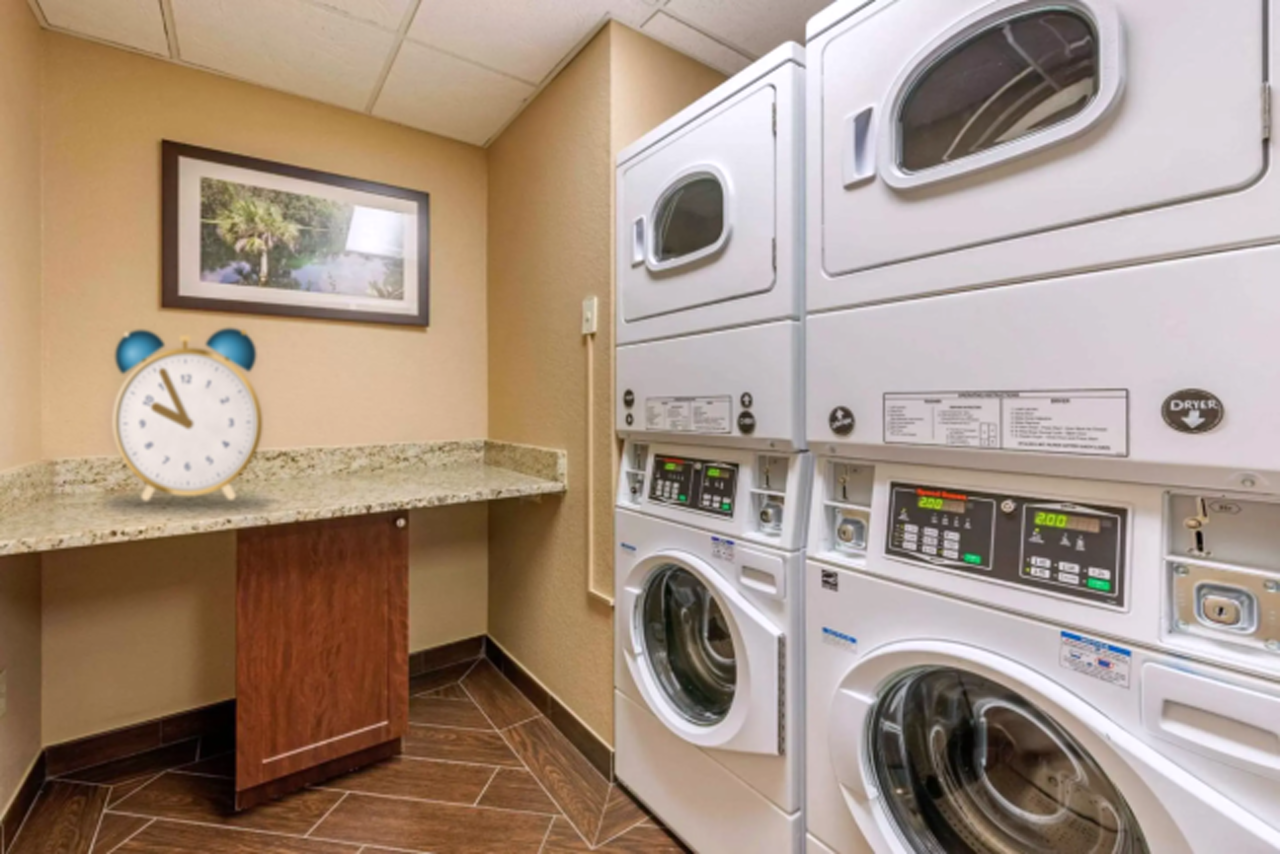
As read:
9,56
